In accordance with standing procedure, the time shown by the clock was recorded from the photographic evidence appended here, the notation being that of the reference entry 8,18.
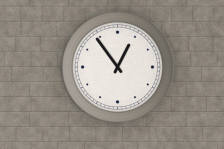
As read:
12,54
